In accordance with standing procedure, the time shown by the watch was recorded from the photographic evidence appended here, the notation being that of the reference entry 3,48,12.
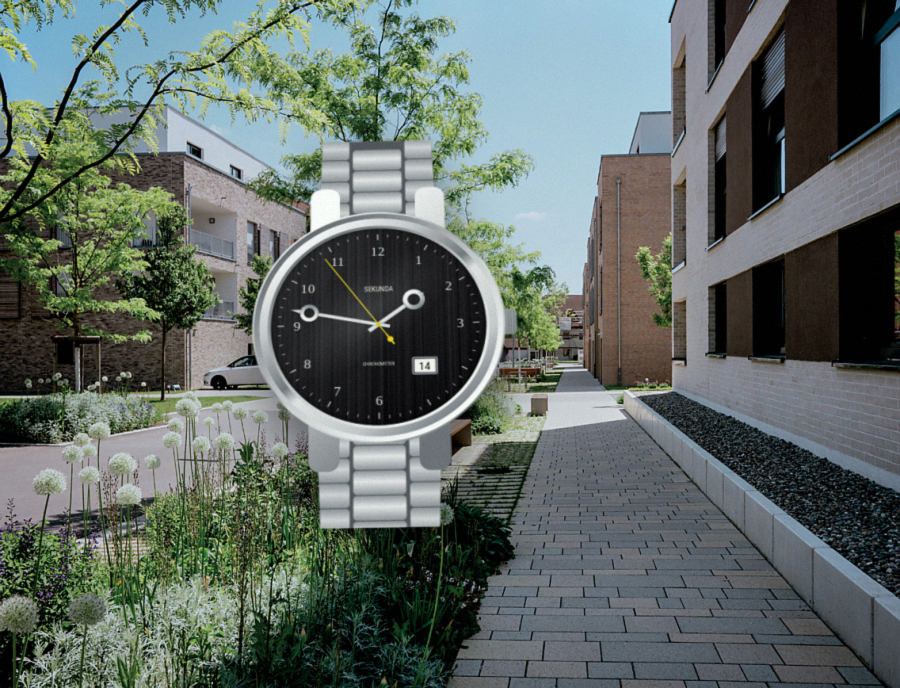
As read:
1,46,54
